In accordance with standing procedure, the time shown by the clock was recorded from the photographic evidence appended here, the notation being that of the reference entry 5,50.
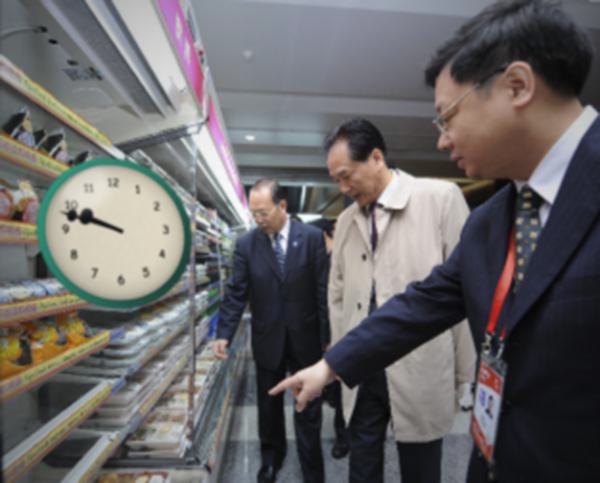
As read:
9,48
